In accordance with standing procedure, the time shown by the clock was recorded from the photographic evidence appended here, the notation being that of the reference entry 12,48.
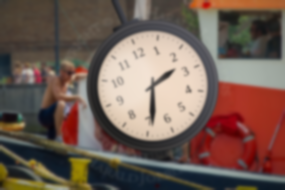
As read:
2,34
